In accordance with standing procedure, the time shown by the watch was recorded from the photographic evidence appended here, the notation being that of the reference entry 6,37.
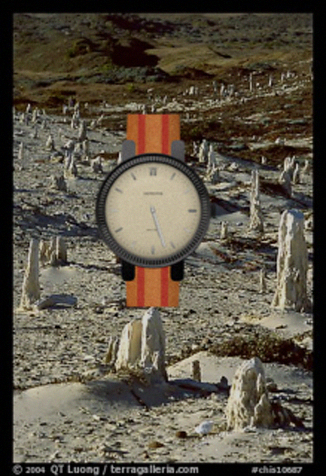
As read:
5,27
